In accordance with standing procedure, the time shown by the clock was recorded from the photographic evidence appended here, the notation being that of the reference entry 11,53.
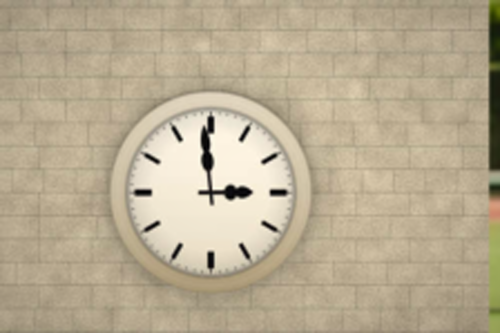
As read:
2,59
